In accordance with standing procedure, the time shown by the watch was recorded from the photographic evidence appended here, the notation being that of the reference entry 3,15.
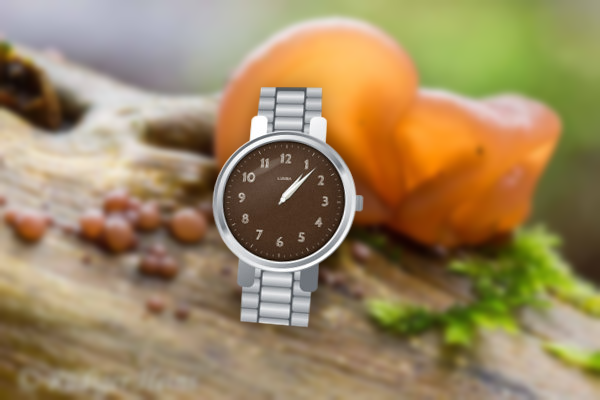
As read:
1,07
